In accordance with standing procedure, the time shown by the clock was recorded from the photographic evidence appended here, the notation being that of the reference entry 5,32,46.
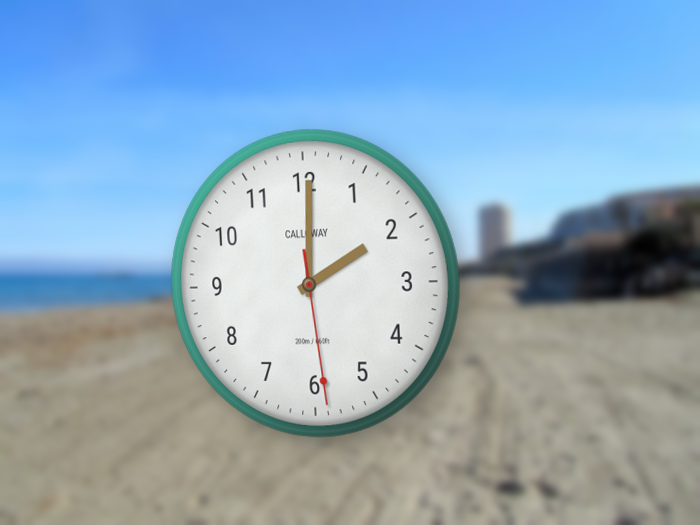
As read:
2,00,29
